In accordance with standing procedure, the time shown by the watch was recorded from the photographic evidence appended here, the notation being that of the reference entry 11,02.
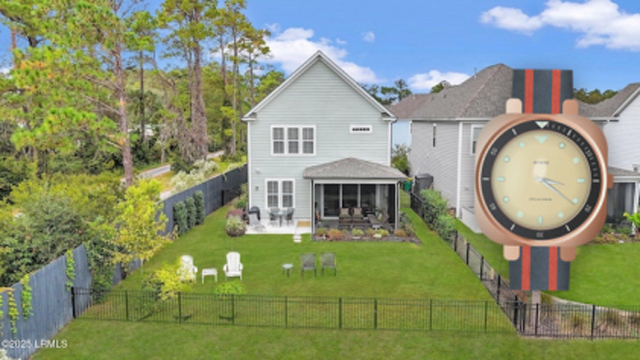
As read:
3,21
